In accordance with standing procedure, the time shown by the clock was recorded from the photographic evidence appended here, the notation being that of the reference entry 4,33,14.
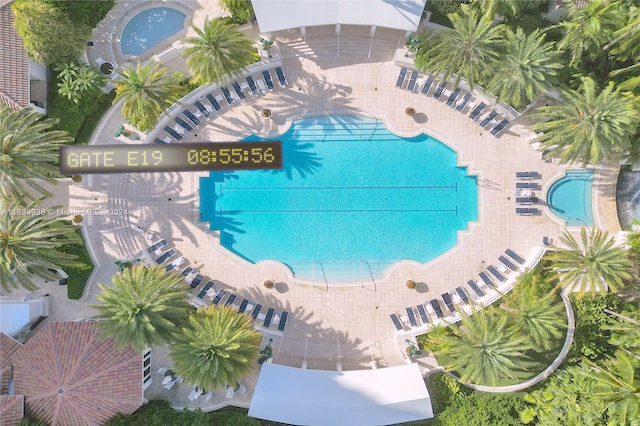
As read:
8,55,56
